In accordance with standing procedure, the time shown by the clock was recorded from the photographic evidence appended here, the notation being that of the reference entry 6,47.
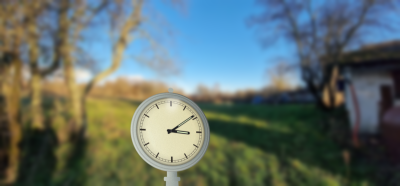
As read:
3,09
